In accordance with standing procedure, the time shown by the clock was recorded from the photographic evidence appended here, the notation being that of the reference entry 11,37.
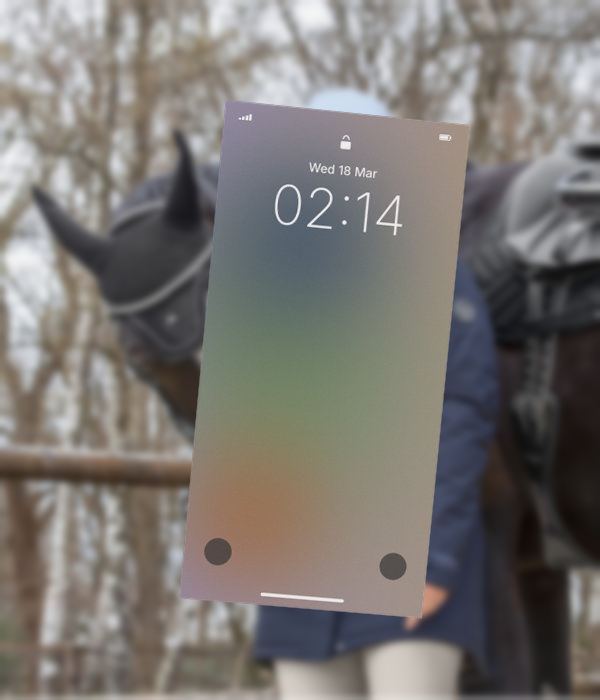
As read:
2,14
